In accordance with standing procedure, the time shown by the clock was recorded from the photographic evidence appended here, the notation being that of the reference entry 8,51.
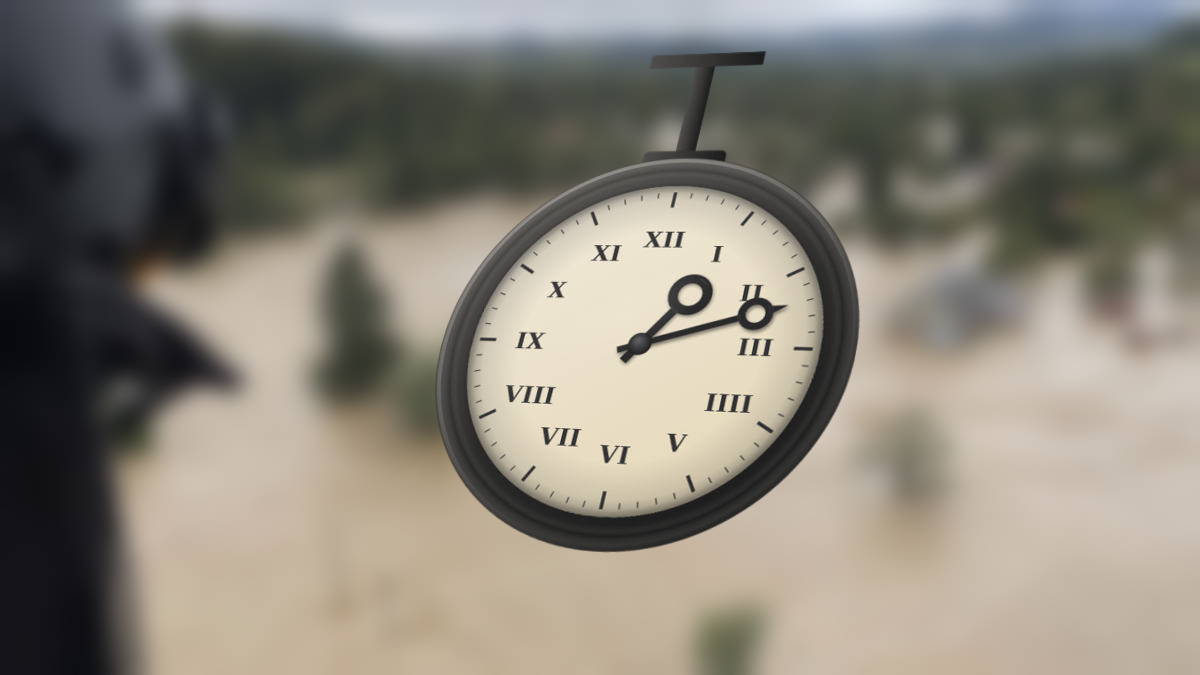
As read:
1,12
